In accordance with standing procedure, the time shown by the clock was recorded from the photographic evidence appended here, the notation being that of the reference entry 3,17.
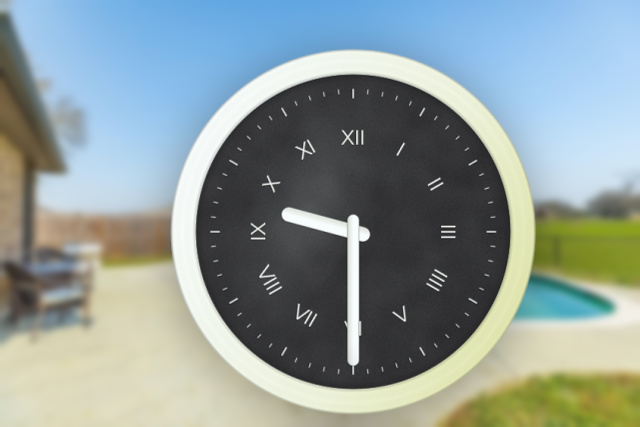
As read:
9,30
